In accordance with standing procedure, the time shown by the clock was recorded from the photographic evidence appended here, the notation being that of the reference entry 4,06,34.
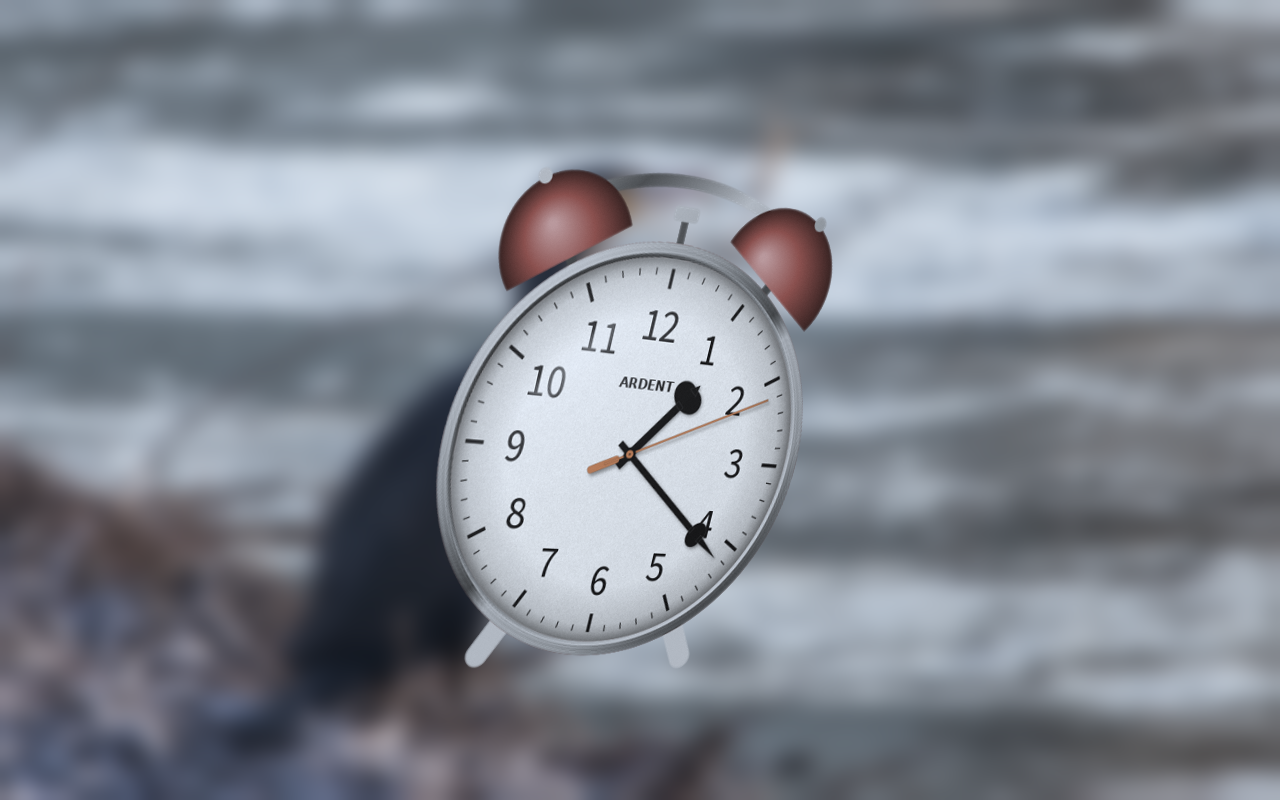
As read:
1,21,11
